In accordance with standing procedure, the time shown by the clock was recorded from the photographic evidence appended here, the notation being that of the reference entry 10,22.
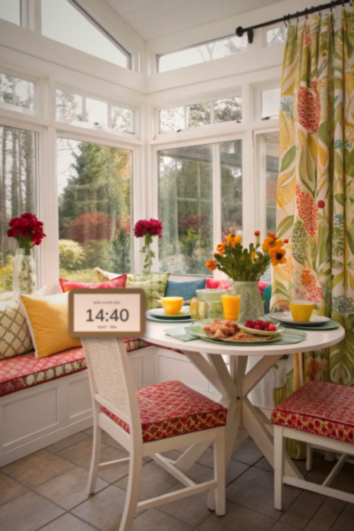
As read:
14,40
